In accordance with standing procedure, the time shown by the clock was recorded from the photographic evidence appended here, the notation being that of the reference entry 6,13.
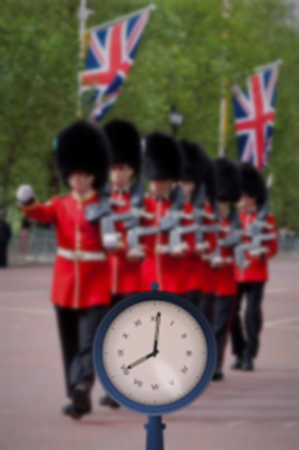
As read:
8,01
